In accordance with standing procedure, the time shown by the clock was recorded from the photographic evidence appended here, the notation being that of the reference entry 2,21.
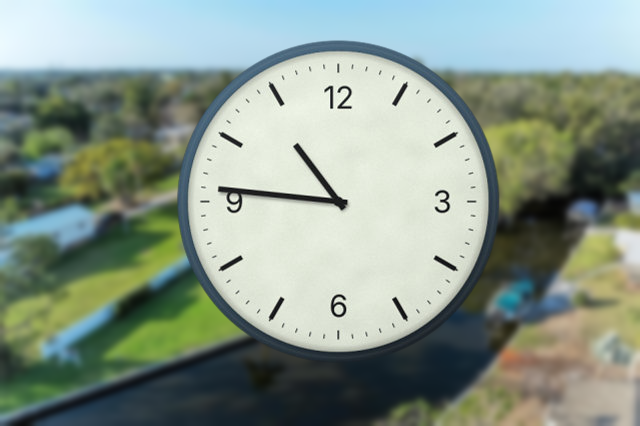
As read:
10,46
